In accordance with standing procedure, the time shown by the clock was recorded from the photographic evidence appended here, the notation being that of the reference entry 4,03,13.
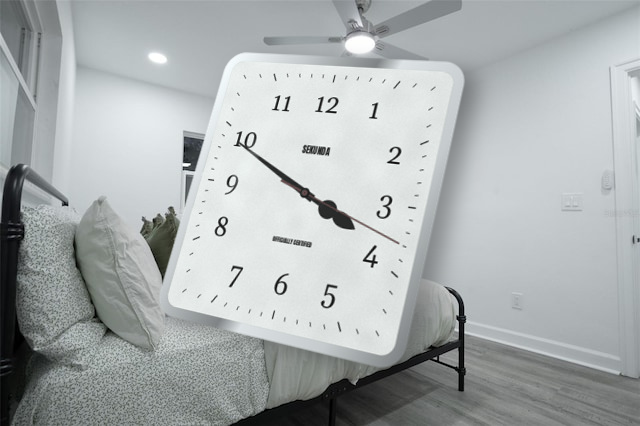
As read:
3,49,18
